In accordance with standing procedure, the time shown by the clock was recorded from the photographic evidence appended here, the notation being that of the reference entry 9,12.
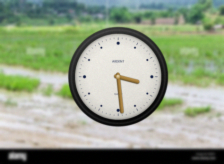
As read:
3,29
